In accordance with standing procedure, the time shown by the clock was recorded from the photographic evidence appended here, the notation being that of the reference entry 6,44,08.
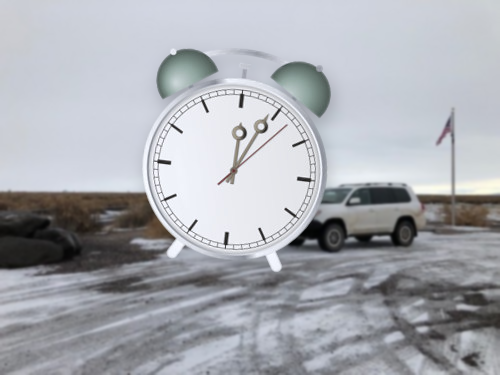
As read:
12,04,07
